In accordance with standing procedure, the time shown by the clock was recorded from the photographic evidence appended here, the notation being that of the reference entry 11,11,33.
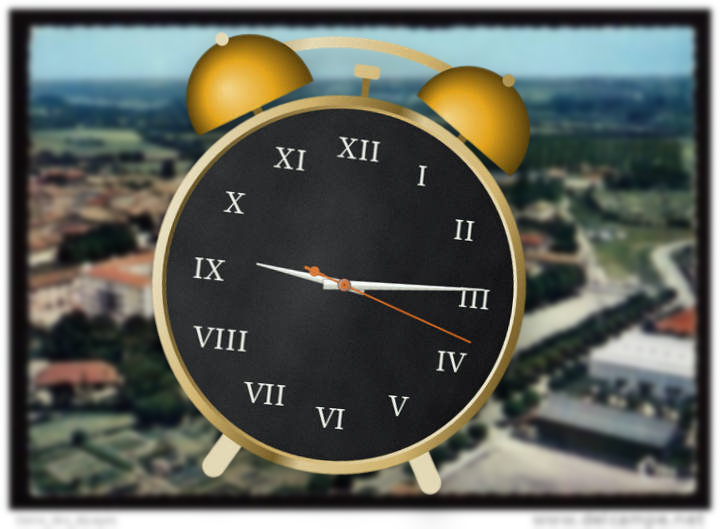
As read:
9,14,18
